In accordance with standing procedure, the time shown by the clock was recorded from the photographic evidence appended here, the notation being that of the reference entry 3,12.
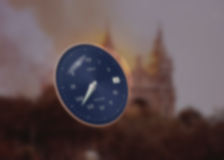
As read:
7,38
